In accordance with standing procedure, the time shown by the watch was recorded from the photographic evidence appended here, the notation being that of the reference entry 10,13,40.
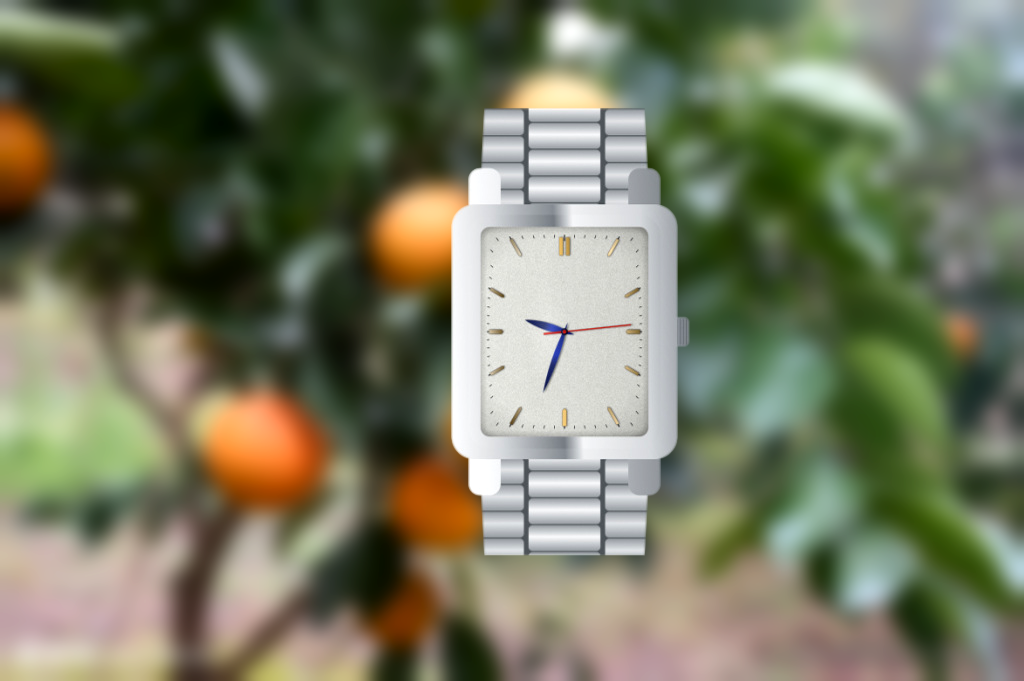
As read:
9,33,14
